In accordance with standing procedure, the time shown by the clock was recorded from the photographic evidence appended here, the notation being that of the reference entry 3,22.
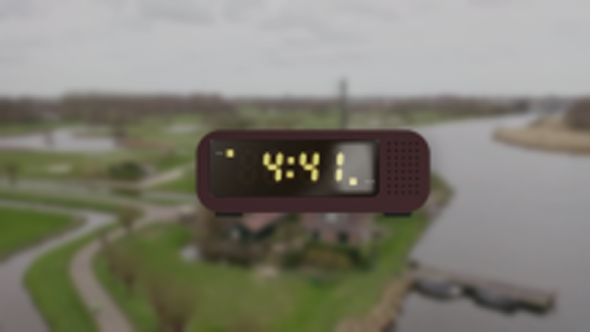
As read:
4,41
